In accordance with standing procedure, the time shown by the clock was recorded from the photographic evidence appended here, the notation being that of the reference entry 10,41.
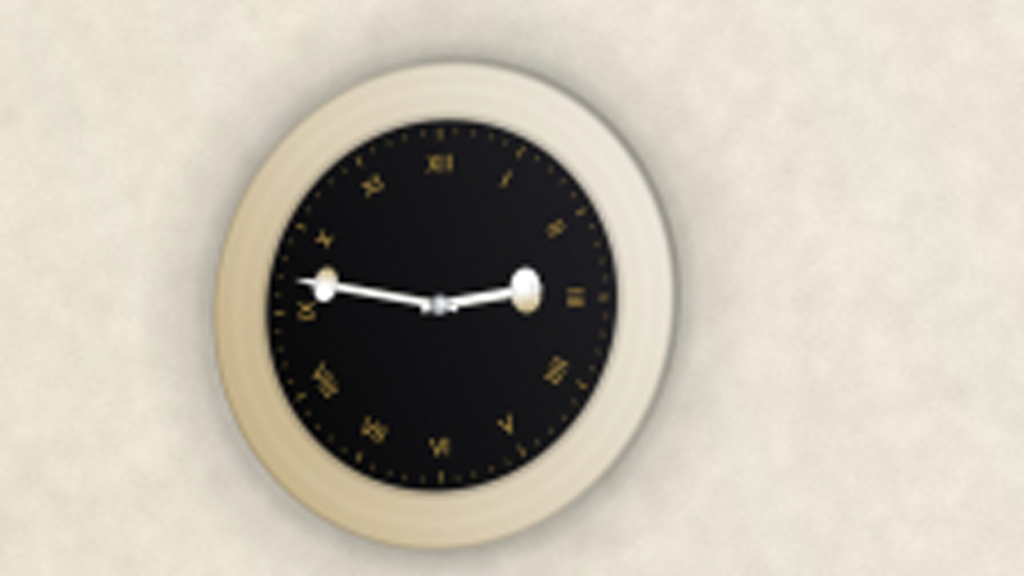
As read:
2,47
